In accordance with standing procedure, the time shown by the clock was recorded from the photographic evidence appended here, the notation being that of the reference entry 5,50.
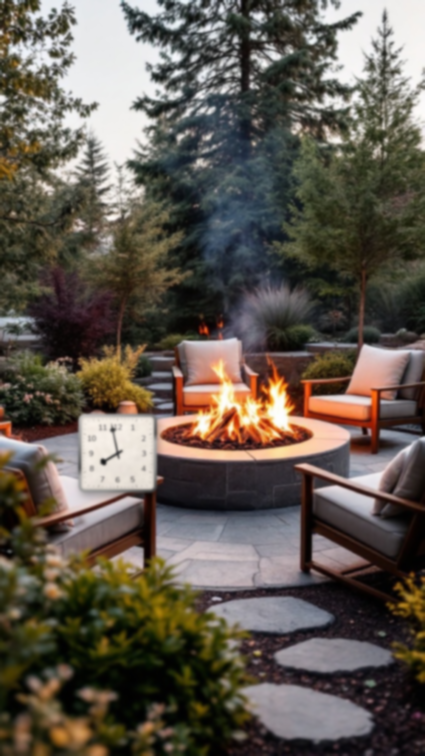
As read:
7,58
